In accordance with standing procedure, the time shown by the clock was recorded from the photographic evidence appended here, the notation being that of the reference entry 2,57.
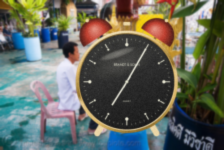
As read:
7,05
